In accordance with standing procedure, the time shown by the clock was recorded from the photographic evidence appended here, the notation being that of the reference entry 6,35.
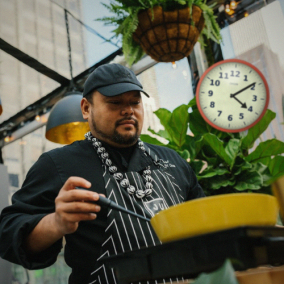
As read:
4,09
